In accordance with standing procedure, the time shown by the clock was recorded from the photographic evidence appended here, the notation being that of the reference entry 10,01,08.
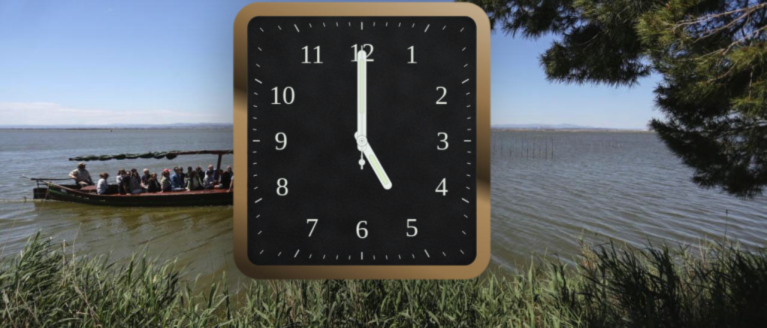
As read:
5,00,00
